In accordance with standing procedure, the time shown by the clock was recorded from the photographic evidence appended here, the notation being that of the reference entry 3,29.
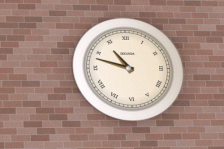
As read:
10,48
